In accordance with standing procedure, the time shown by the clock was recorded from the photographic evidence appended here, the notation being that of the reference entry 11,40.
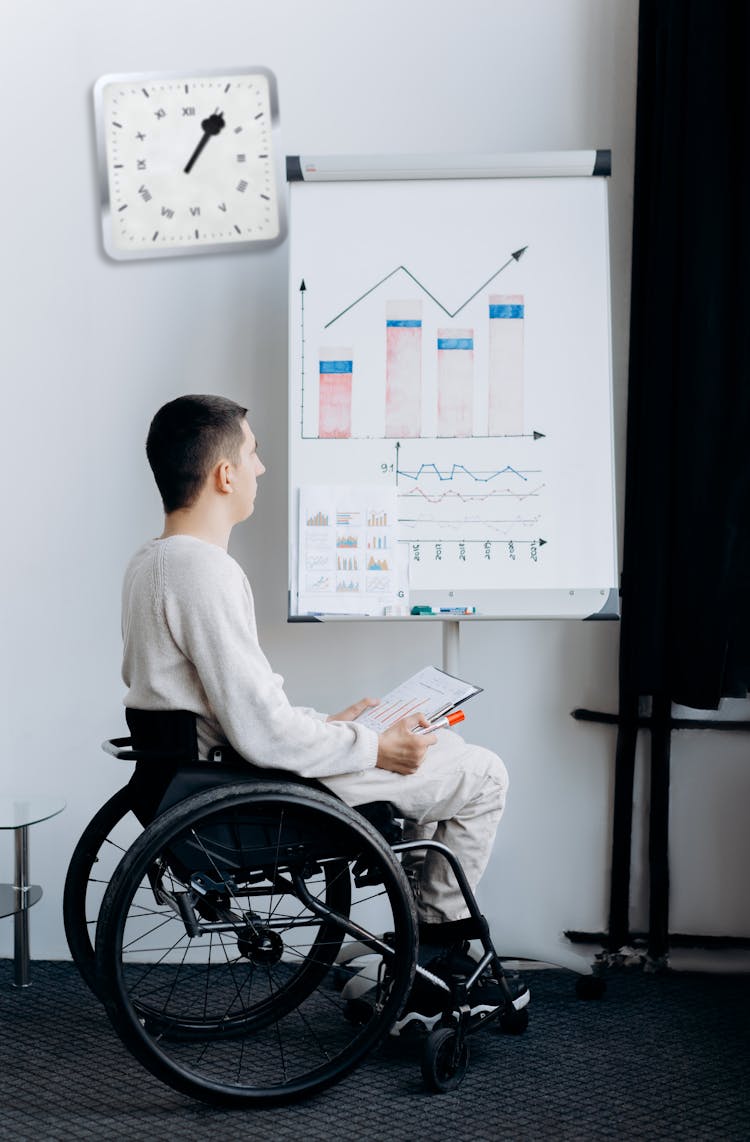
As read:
1,06
